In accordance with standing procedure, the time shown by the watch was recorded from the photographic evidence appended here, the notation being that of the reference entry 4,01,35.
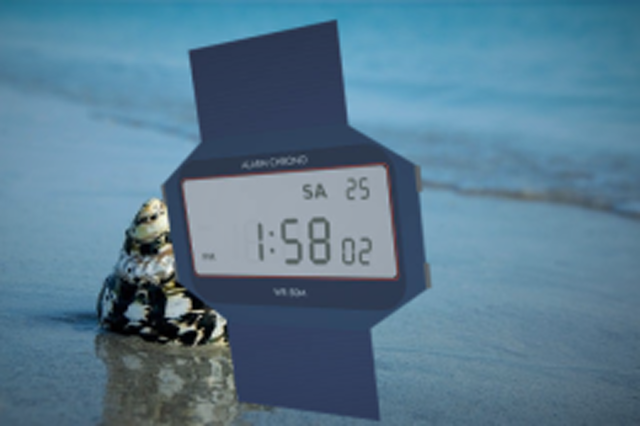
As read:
1,58,02
